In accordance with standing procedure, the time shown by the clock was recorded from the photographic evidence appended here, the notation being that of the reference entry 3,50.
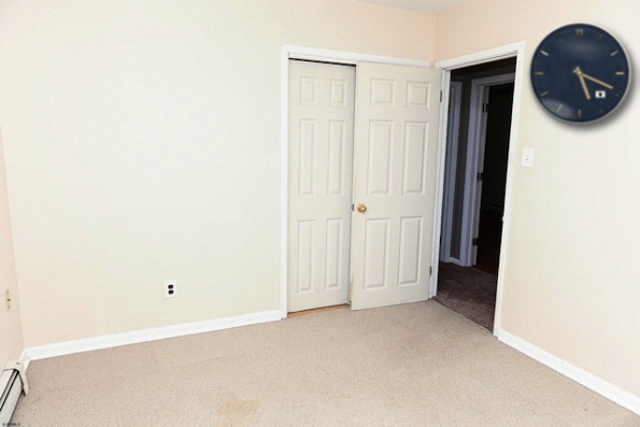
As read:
5,19
